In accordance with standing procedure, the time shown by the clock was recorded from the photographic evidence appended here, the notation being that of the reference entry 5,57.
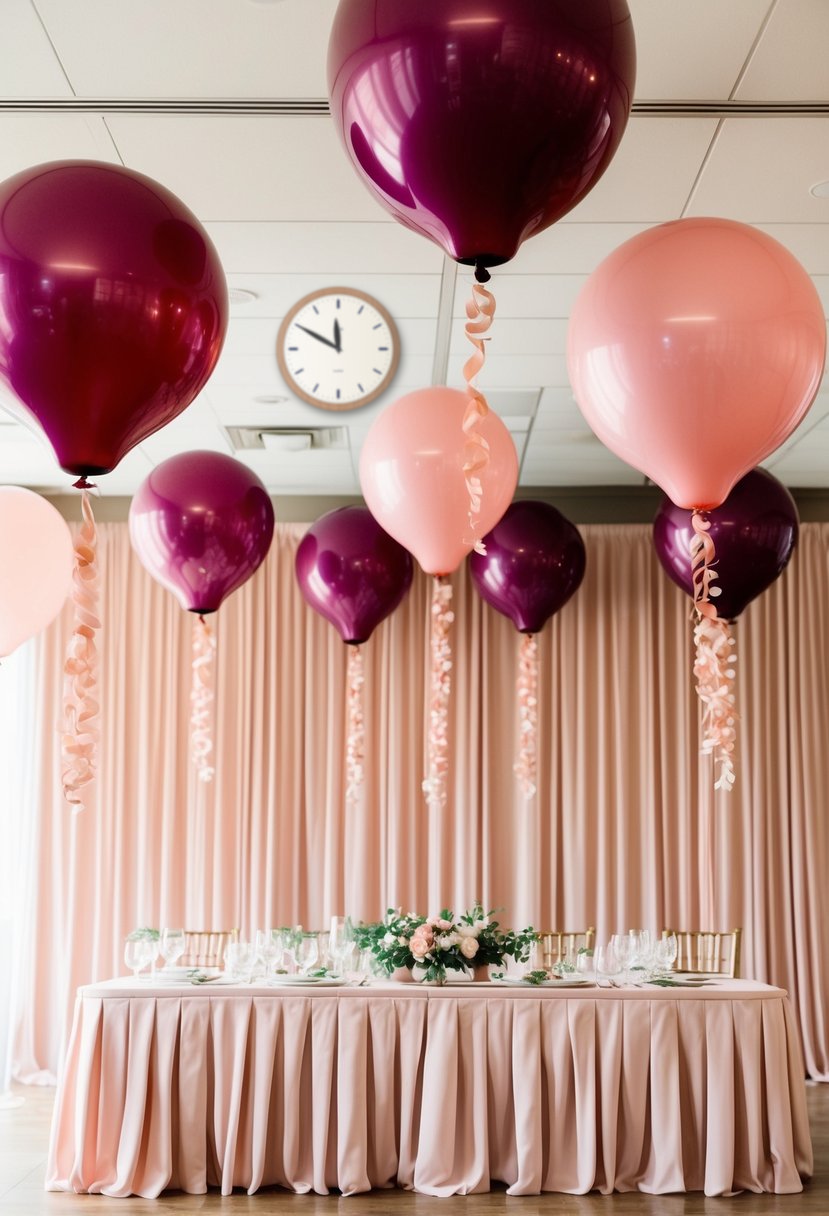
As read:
11,50
